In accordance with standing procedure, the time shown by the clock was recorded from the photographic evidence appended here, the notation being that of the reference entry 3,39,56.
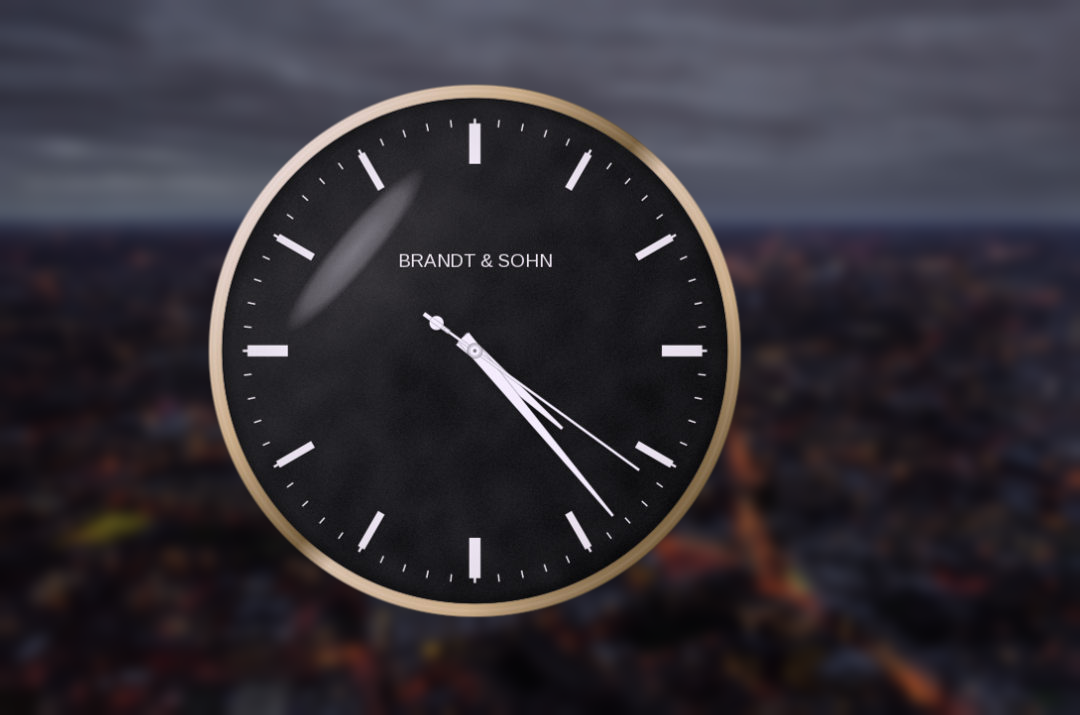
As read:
4,23,21
